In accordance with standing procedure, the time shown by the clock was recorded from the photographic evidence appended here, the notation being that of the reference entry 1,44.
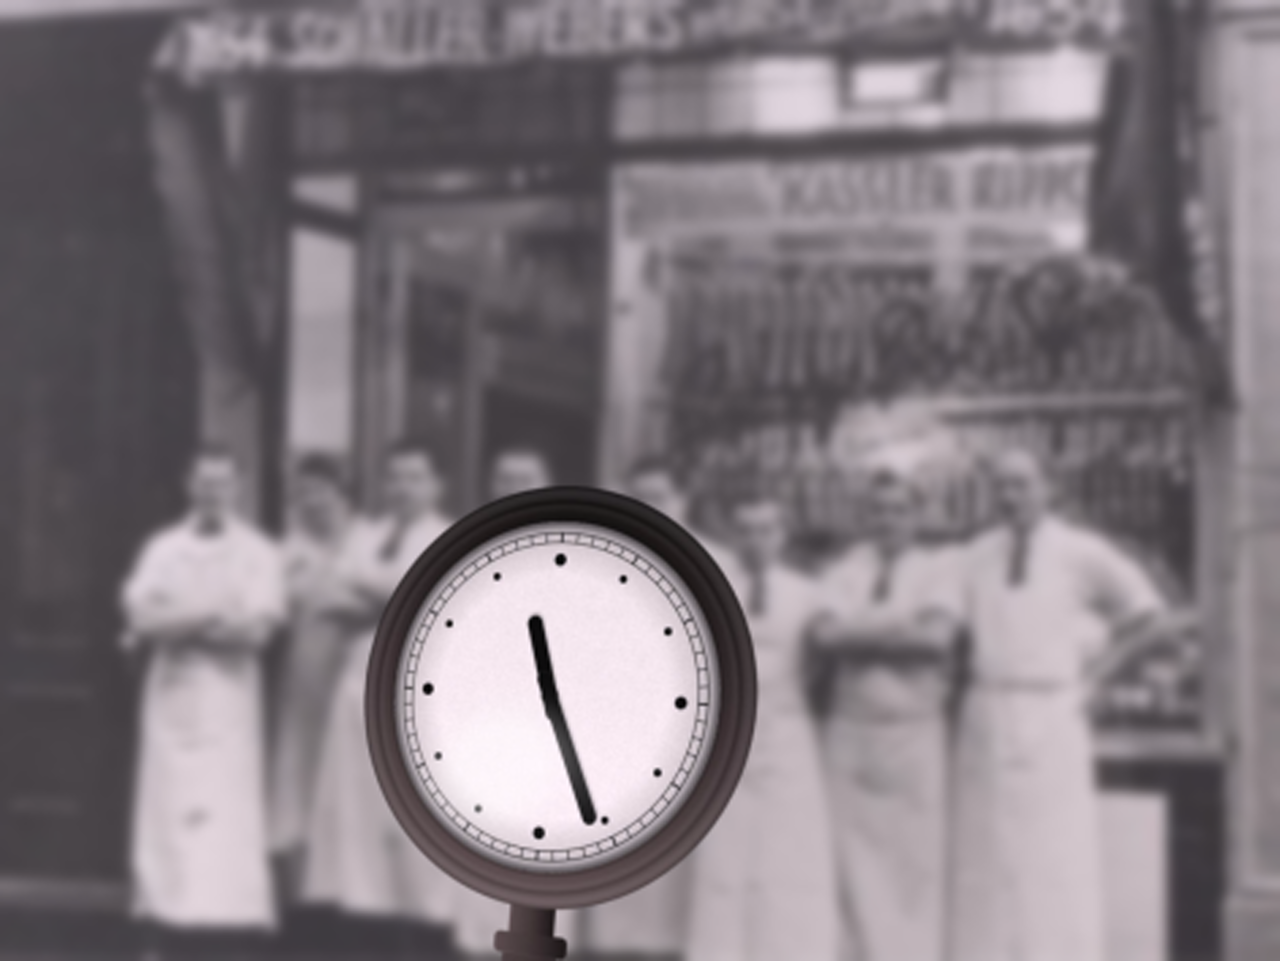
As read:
11,26
